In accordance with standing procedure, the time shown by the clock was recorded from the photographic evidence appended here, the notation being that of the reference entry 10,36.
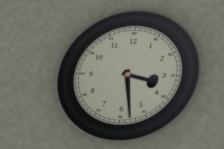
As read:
3,28
